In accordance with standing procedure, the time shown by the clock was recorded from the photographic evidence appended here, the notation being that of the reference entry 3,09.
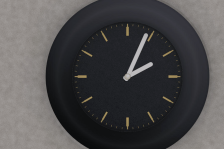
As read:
2,04
